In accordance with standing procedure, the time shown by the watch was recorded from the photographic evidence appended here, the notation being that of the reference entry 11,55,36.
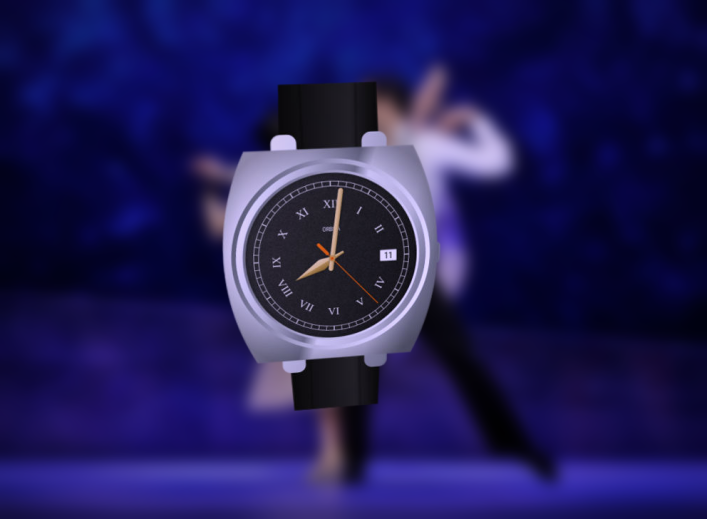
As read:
8,01,23
